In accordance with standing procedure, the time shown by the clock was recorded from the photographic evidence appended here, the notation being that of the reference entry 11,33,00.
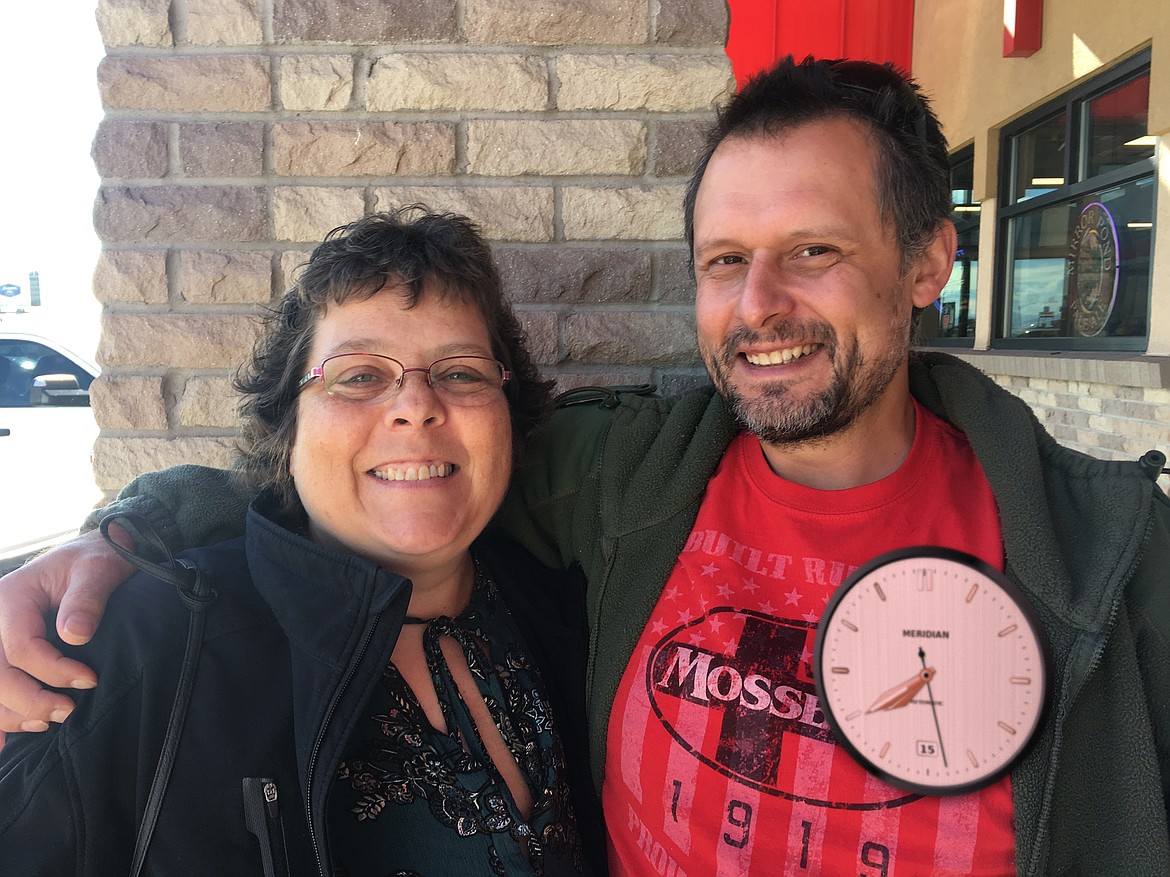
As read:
7,39,28
